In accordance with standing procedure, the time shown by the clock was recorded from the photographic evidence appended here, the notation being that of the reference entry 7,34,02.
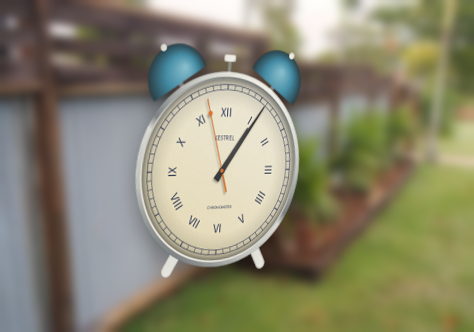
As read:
1,05,57
